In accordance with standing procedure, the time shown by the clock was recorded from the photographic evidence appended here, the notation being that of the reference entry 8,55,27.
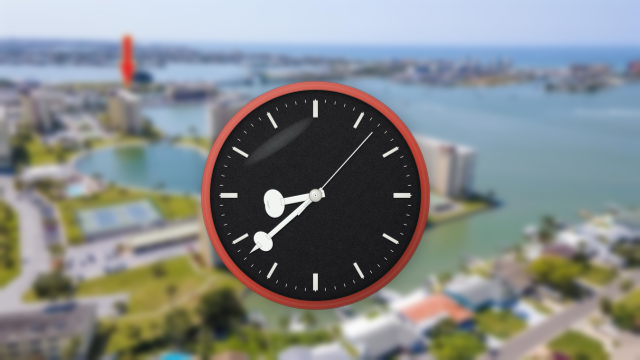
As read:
8,38,07
